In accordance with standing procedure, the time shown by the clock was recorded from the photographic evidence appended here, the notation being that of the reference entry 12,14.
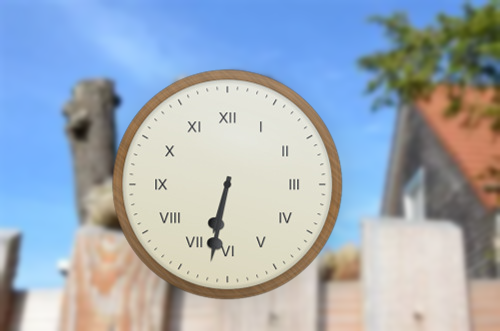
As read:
6,32
